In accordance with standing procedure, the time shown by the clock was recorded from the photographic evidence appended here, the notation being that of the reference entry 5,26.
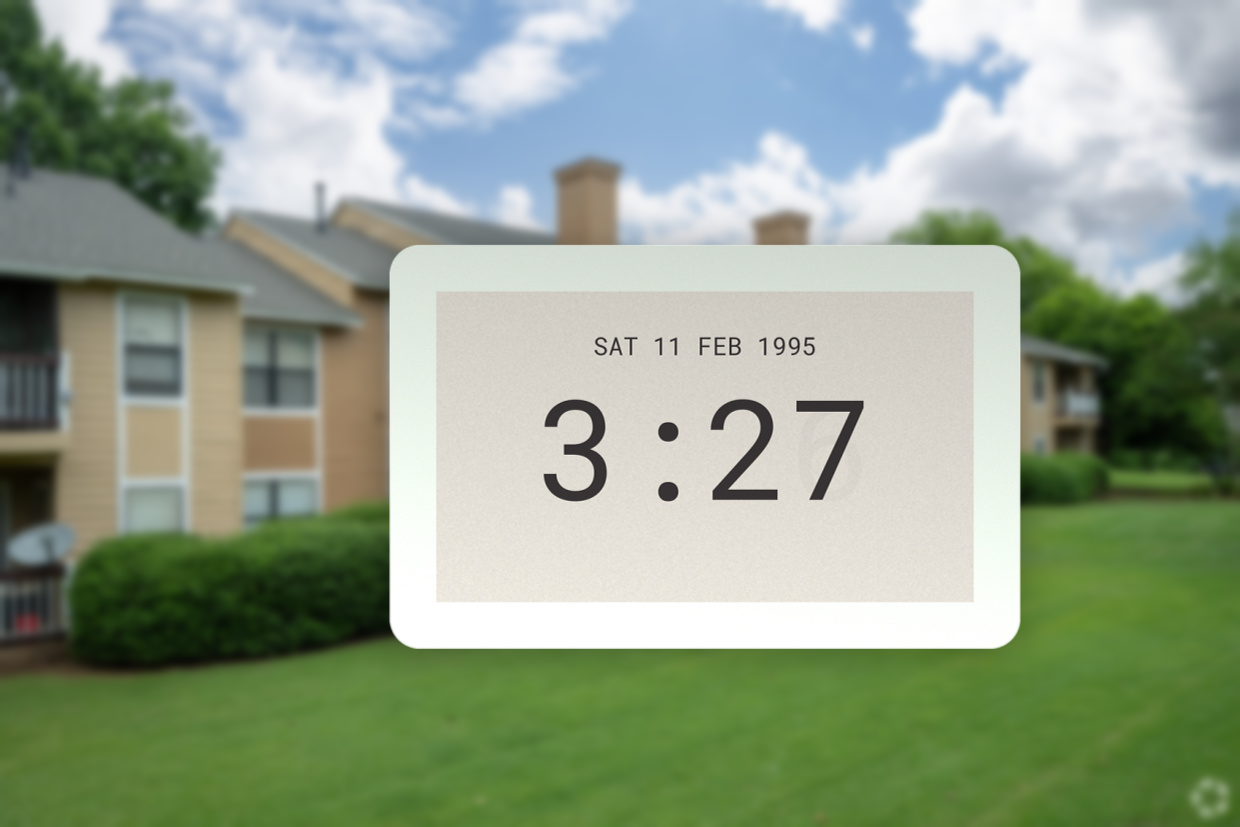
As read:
3,27
